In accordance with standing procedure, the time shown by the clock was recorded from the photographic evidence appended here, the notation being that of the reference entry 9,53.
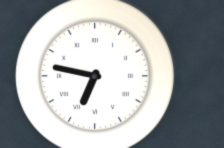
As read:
6,47
